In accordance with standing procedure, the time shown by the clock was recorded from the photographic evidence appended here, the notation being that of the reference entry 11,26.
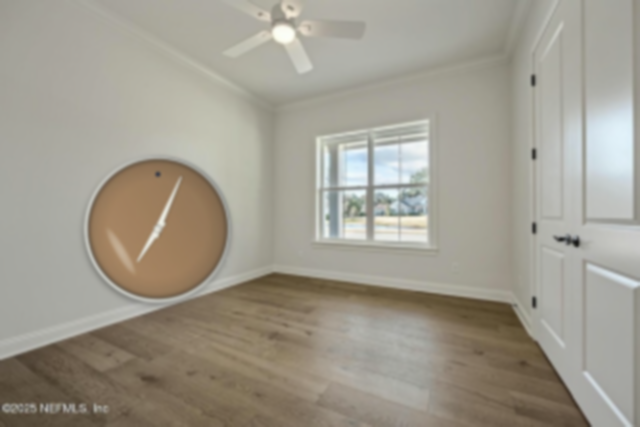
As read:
7,04
